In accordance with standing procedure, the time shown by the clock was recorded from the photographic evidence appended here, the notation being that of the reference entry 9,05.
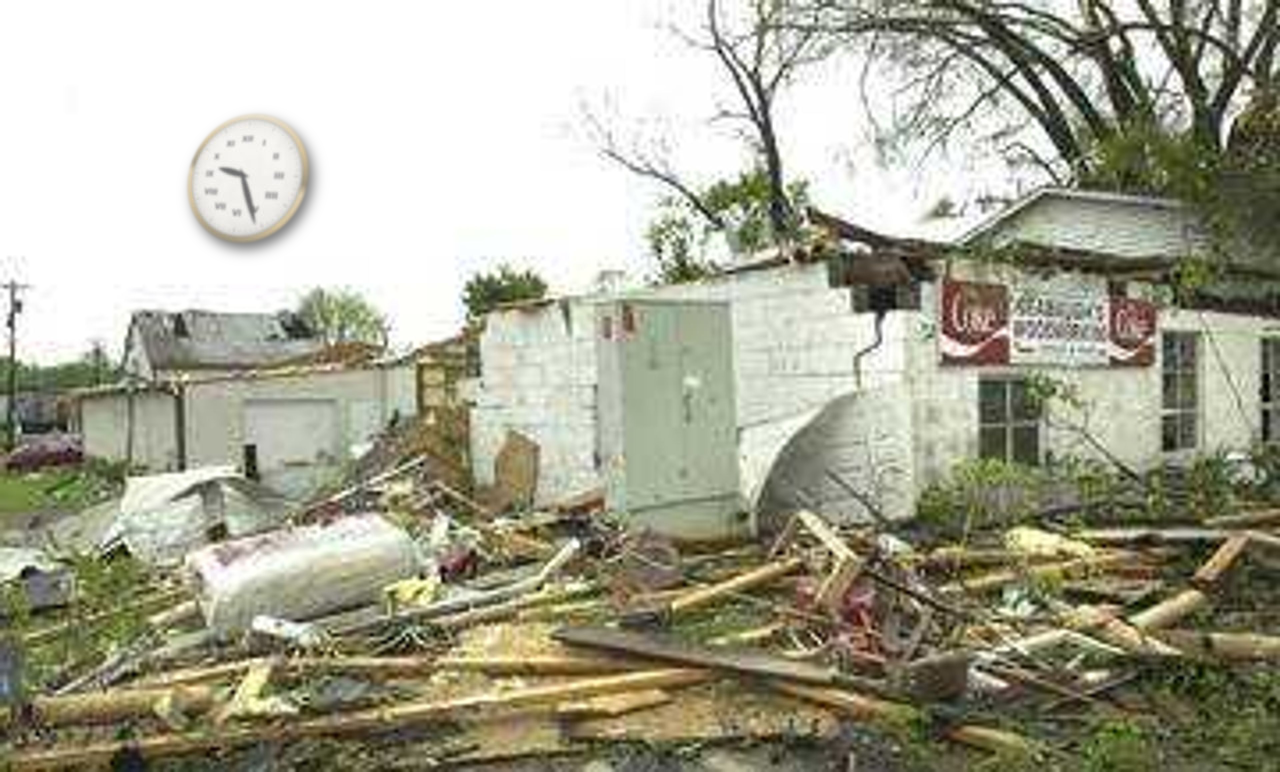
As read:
9,26
